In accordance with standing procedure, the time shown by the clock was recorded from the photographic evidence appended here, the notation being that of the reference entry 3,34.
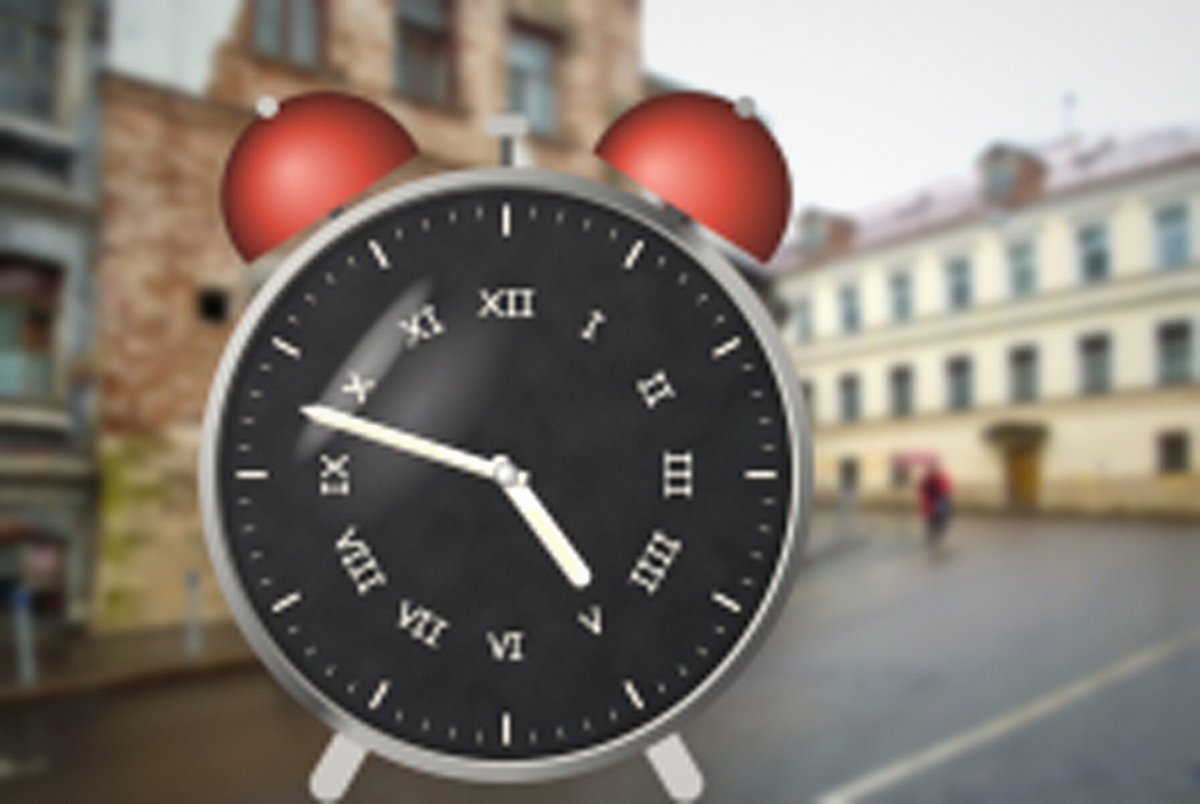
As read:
4,48
